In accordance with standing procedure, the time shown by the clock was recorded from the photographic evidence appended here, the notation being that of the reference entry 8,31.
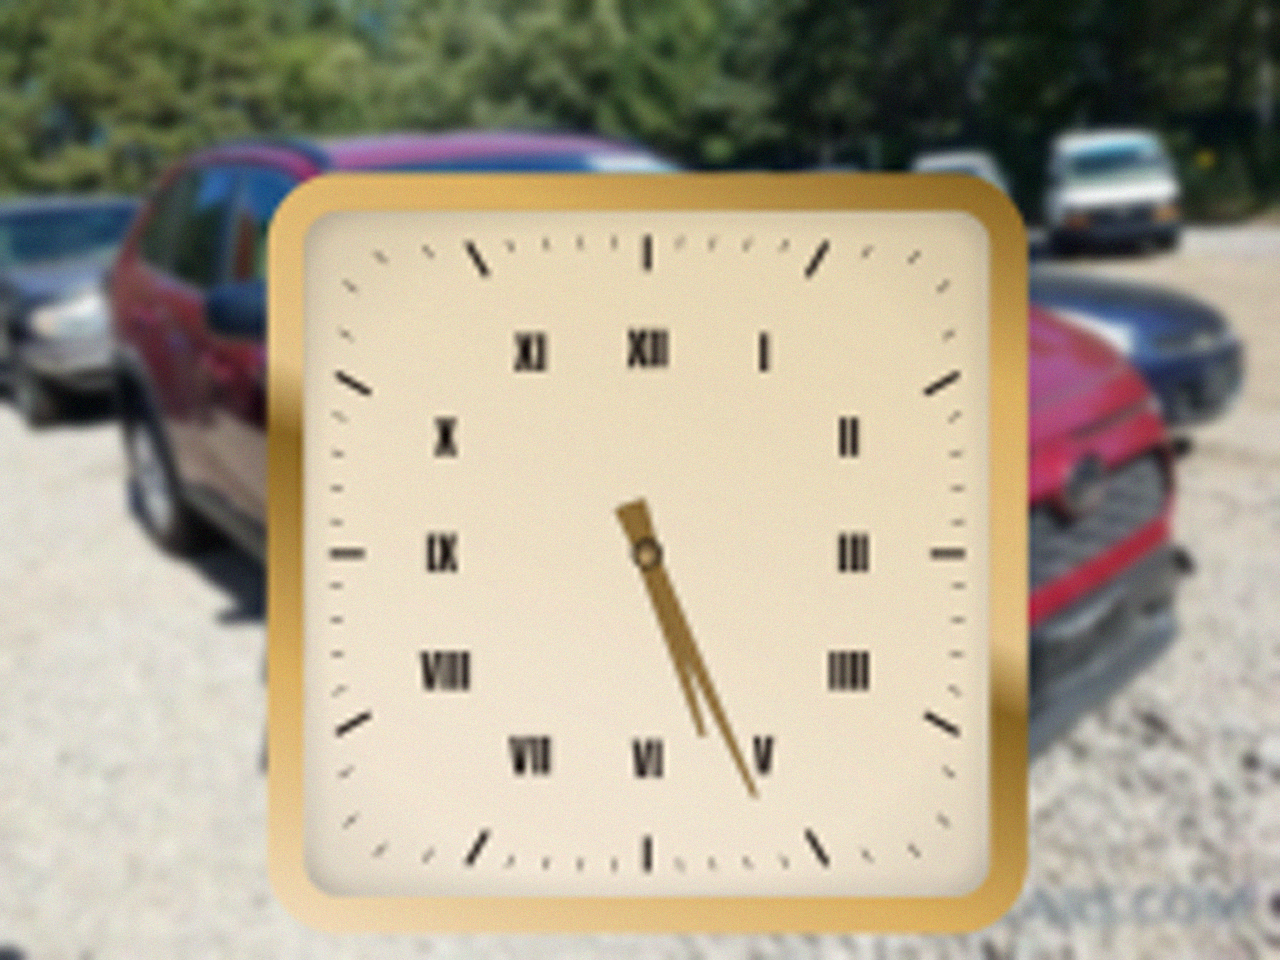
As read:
5,26
